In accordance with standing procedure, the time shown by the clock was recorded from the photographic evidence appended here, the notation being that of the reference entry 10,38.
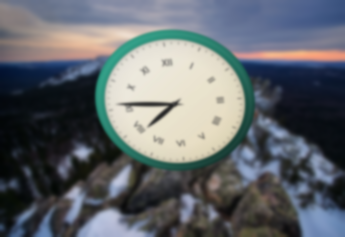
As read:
7,46
